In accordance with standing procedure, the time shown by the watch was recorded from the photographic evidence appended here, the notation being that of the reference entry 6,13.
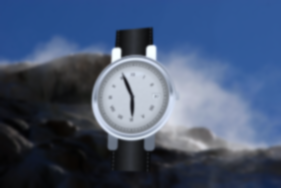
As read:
5,56
